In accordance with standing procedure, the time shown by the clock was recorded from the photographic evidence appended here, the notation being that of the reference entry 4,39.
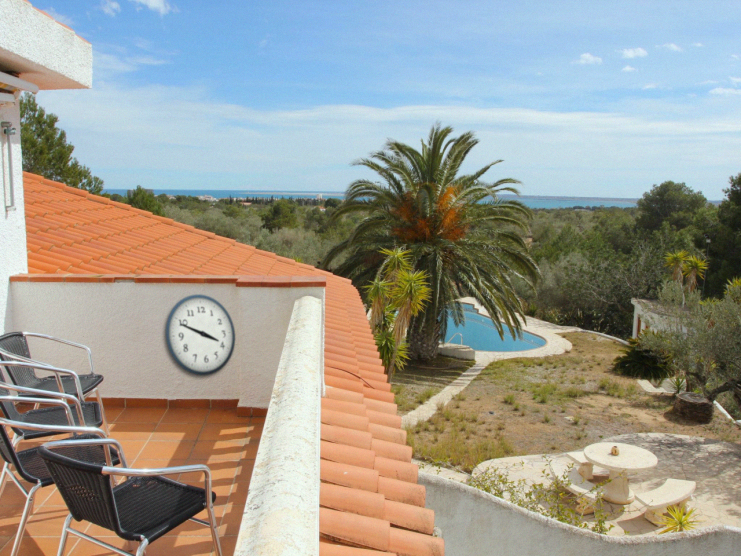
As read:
3,49
